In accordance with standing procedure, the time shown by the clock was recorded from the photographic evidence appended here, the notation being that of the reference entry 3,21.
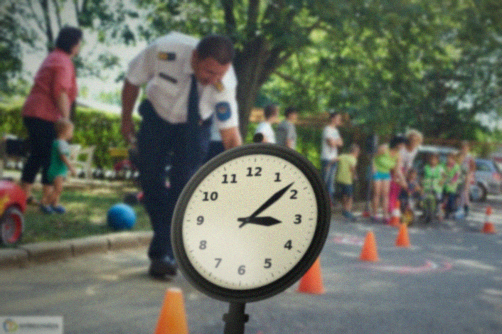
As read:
3,08
